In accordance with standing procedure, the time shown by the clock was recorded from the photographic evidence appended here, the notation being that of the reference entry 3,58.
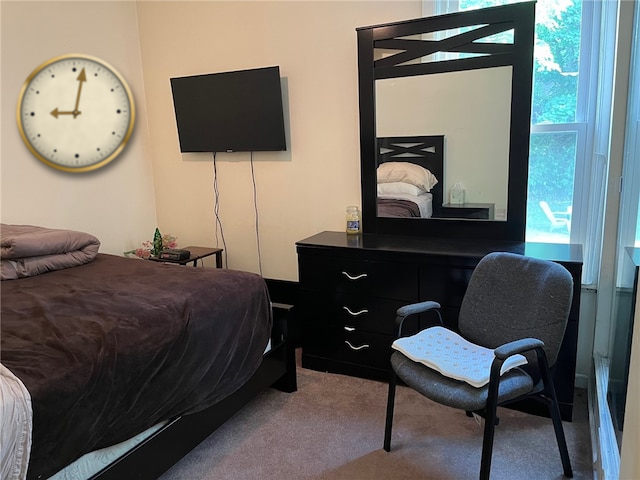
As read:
9,02
